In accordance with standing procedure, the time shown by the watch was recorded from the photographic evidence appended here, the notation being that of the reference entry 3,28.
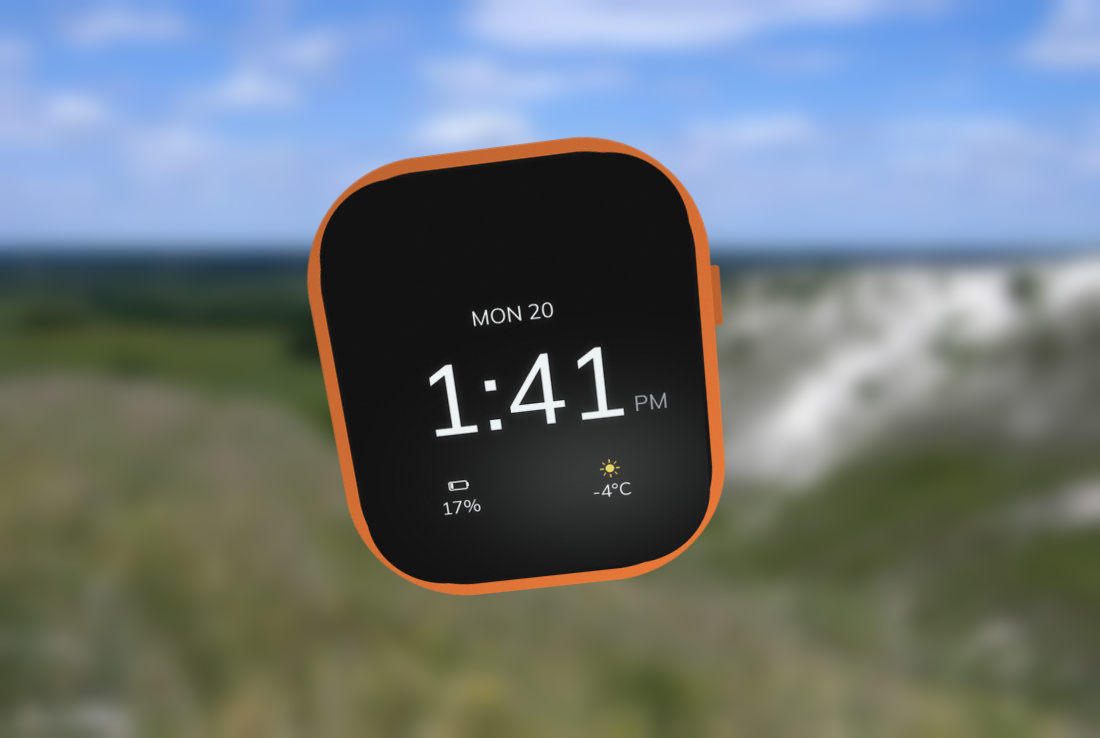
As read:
1,41
